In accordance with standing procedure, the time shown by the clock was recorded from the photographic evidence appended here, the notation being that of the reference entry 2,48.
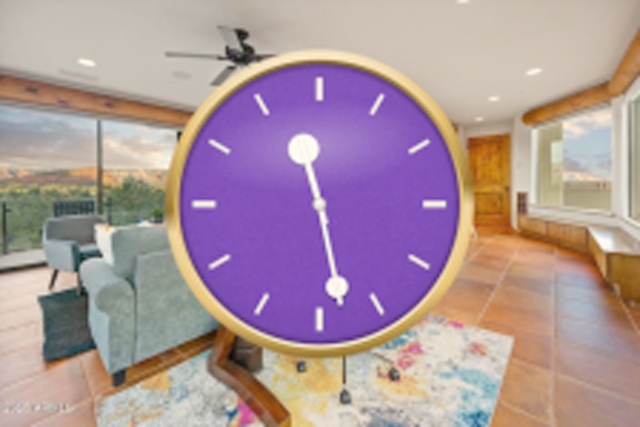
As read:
11,28
